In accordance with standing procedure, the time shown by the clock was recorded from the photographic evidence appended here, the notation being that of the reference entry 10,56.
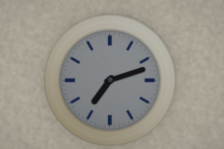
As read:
7,12
